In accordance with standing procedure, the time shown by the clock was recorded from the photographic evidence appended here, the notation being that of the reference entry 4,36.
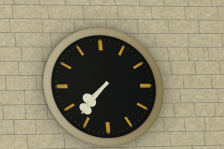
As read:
7,37
